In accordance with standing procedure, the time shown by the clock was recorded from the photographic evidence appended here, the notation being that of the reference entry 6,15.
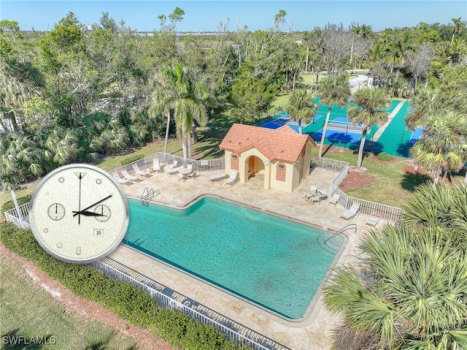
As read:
3,10
